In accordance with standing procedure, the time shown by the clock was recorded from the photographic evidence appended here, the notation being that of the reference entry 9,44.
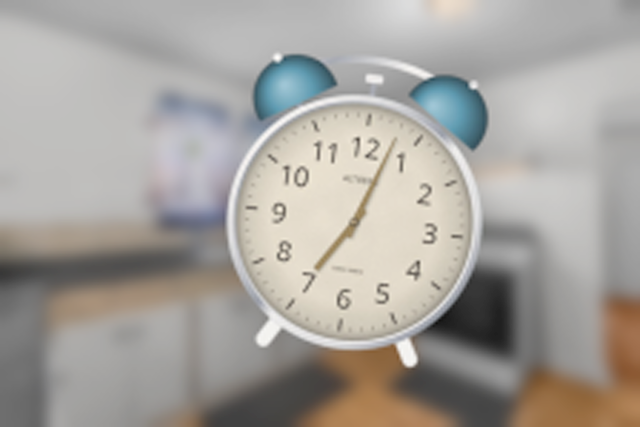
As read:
7,03
